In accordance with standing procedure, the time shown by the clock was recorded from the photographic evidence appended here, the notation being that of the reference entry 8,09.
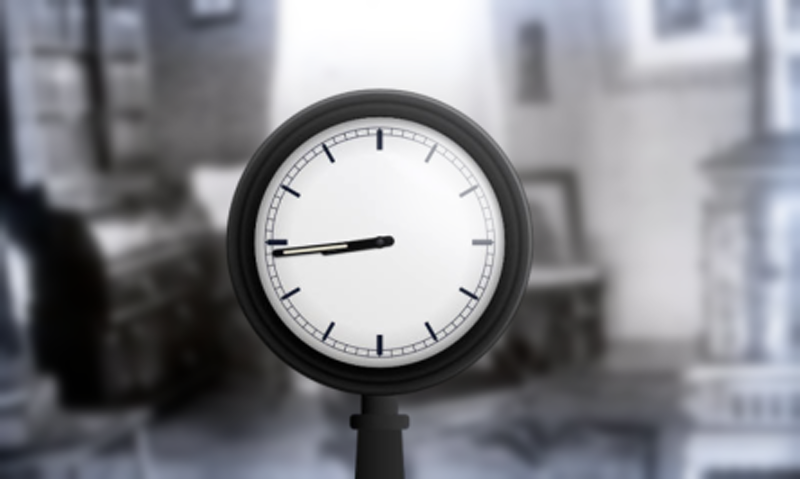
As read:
8,44
